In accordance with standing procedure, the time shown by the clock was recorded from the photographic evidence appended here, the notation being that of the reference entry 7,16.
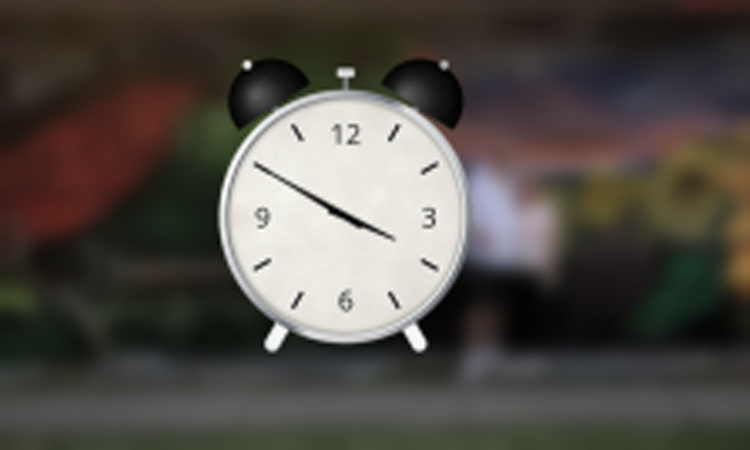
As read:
3,50
